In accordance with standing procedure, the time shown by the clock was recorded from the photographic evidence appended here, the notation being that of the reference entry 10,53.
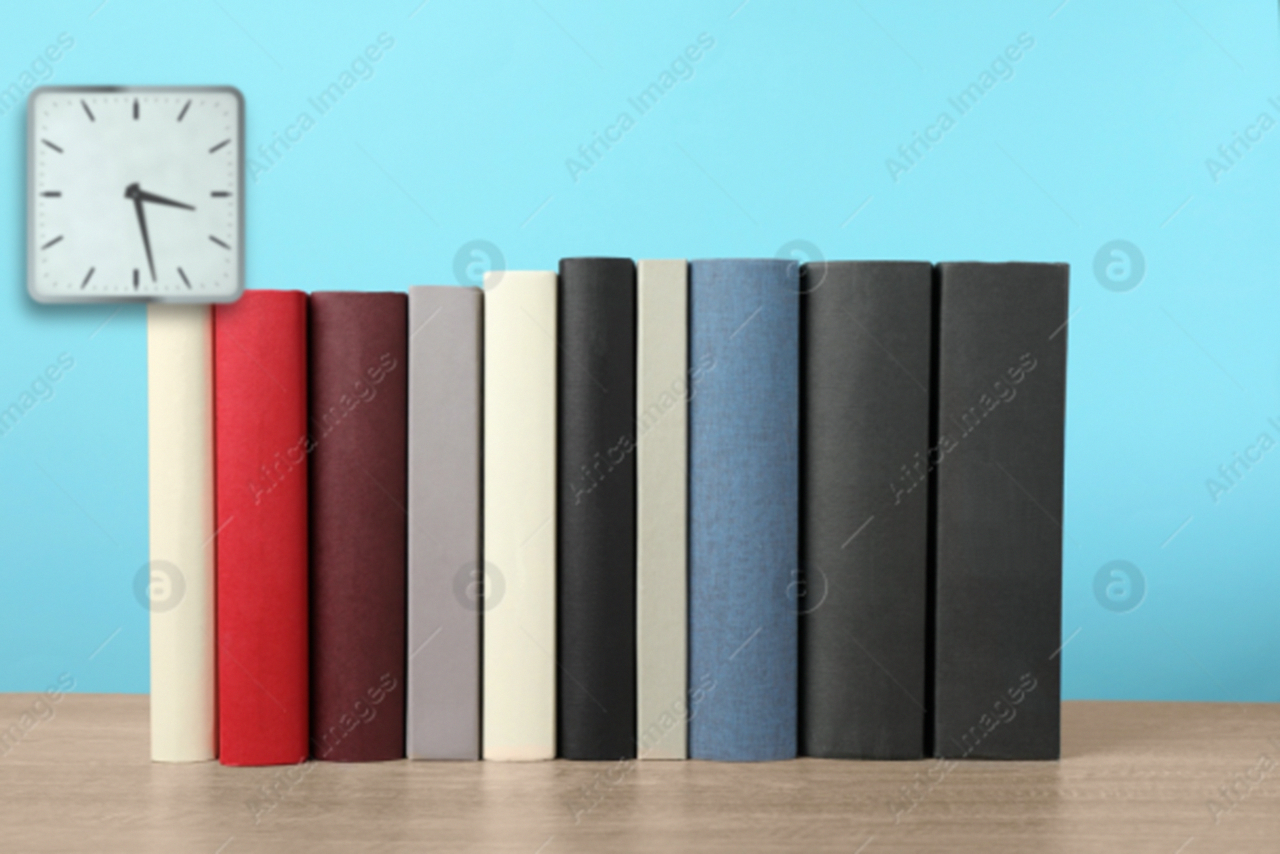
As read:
3,28
